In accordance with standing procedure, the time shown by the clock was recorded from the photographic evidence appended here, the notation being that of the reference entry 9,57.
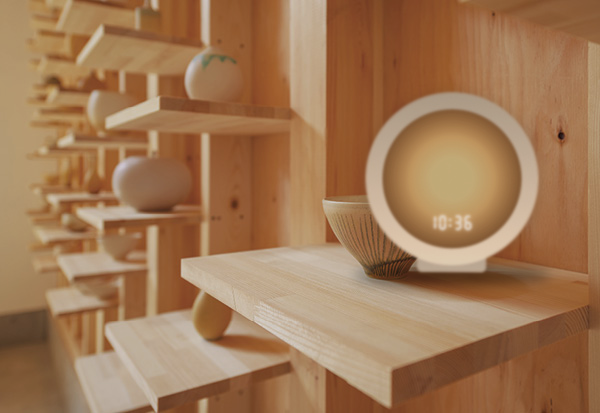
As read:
10,36
